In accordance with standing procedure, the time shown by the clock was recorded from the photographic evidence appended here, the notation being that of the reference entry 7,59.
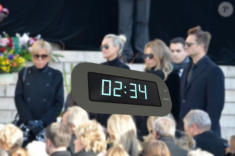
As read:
2,34
